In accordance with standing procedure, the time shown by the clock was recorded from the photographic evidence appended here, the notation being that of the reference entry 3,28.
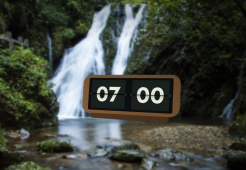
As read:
7,00
